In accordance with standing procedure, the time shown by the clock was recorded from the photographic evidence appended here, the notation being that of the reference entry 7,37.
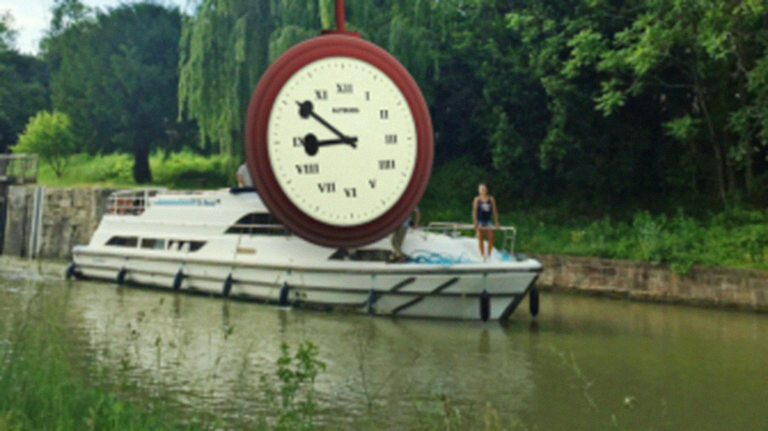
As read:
8,51
